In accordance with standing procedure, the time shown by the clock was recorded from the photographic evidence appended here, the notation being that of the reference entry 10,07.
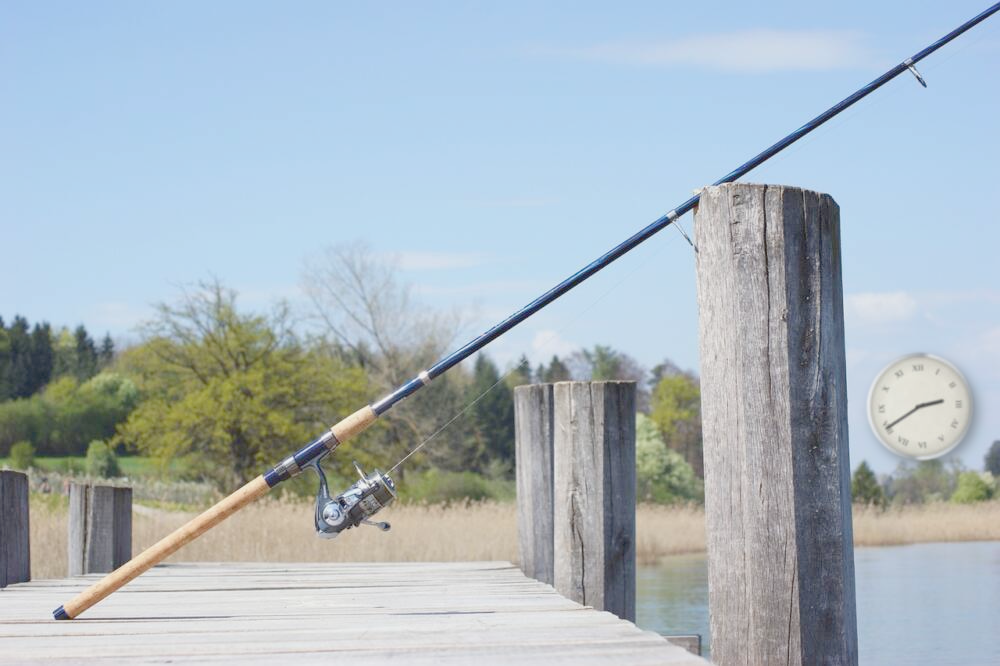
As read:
2,40
